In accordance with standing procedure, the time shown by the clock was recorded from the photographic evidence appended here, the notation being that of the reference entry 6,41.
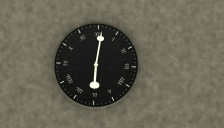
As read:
6,01
